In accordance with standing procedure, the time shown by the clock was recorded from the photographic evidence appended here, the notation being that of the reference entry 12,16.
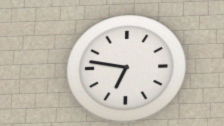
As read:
6,47
